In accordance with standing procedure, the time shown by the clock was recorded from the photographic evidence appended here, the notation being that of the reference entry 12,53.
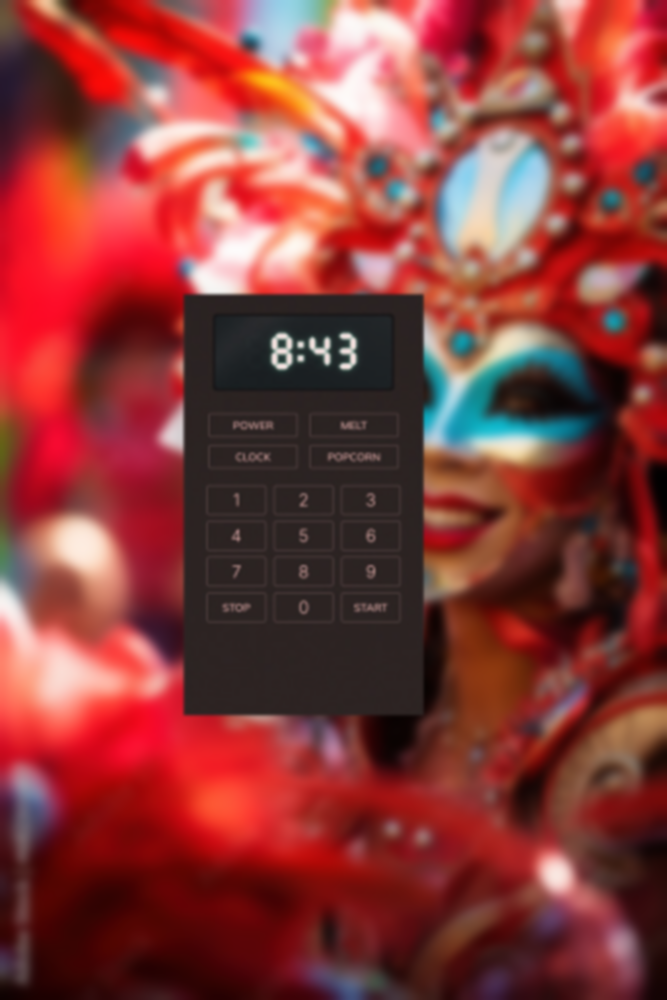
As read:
8,43
